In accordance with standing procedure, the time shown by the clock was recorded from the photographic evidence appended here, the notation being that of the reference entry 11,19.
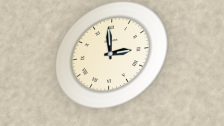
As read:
2,59
